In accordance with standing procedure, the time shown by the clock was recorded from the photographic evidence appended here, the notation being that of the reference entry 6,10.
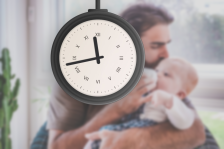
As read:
11,43
